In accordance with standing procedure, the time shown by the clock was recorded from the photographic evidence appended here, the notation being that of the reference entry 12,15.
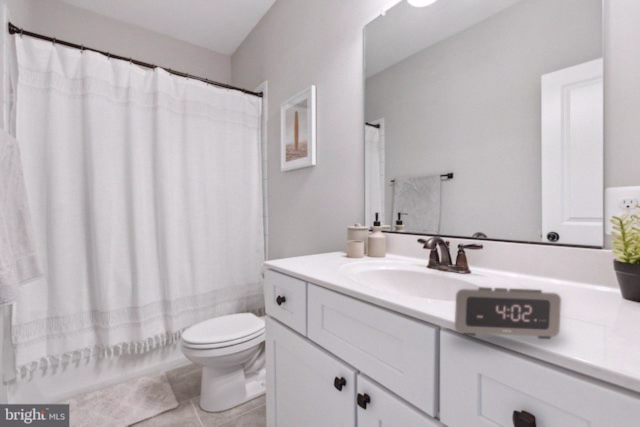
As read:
4,02
